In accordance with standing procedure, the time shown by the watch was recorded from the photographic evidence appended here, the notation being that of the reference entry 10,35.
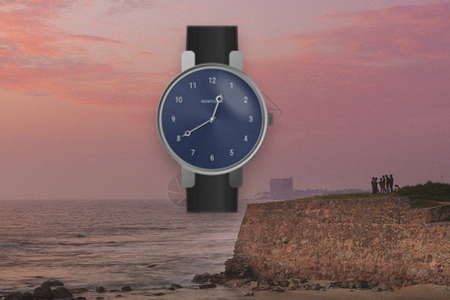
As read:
12,40
